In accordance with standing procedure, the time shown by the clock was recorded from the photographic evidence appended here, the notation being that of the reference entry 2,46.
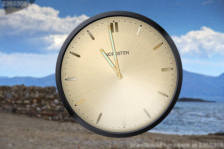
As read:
10,59
